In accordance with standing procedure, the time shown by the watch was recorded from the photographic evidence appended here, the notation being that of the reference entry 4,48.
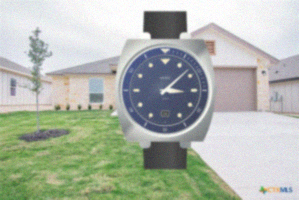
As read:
3,08
